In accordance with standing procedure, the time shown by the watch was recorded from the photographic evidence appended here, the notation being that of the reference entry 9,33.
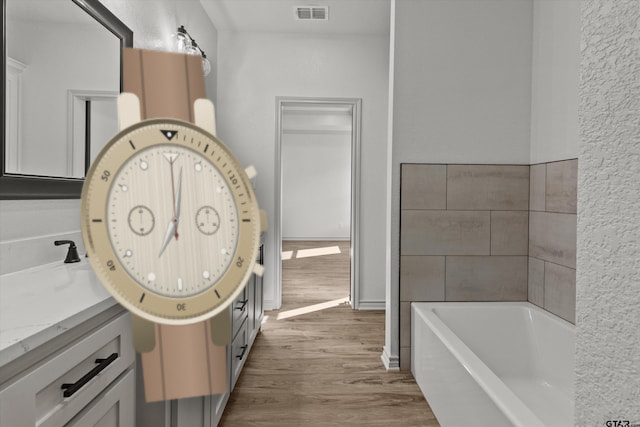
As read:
7,02
